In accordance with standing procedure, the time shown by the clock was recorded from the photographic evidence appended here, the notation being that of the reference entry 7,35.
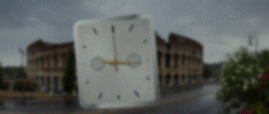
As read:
9,16
